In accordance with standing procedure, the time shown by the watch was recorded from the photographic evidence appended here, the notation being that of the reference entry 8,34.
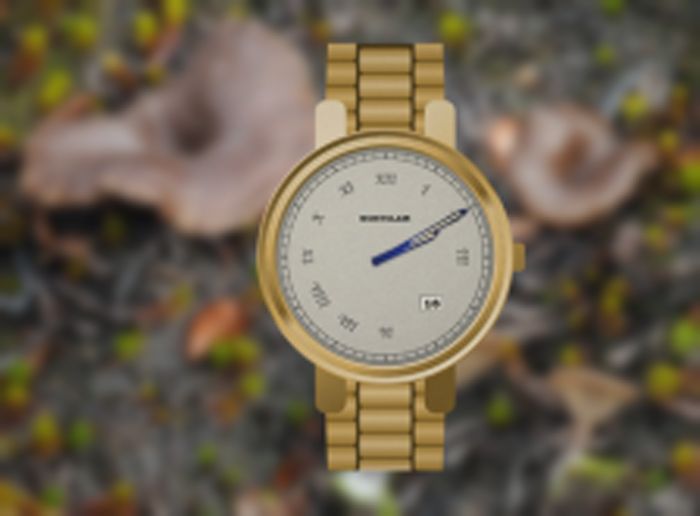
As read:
2,10
